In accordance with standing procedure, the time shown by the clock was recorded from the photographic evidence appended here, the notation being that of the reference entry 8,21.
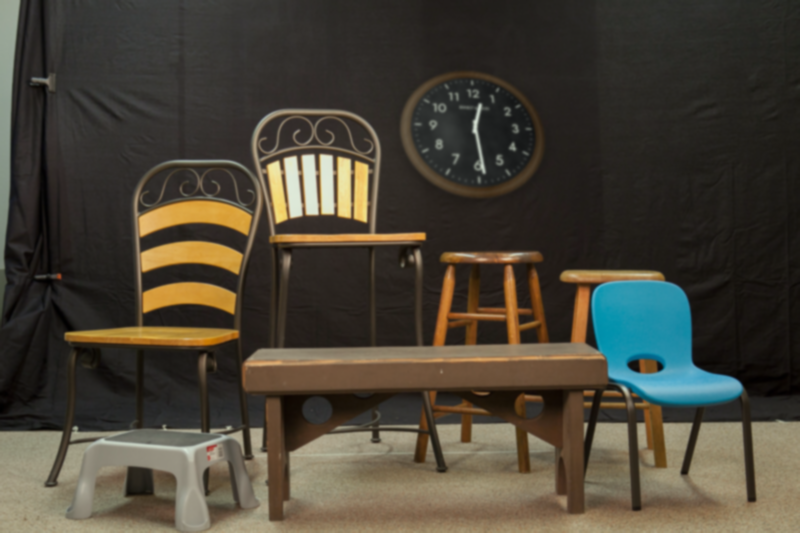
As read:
12,29
